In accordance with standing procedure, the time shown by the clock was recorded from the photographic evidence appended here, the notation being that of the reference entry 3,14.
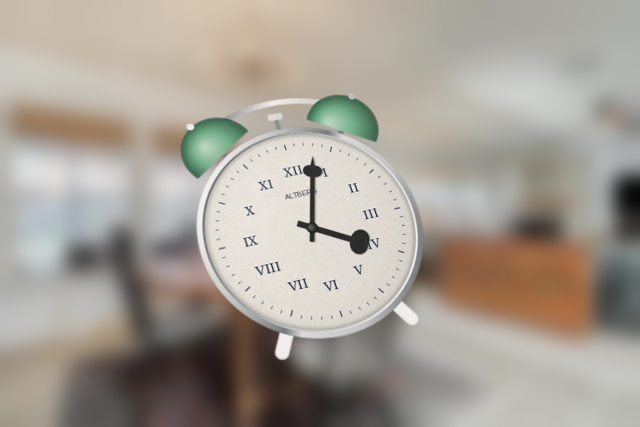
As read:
4,03
